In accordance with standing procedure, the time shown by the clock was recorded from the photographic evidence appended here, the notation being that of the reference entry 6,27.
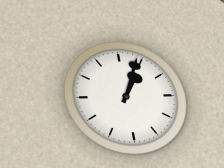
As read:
1,04
